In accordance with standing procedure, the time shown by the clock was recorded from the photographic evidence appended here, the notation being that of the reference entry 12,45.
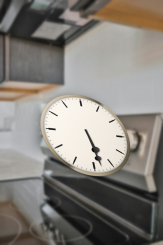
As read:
5,28
